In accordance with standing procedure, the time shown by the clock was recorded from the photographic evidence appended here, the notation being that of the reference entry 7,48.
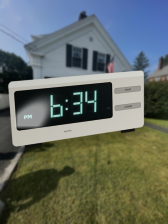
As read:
6,34
